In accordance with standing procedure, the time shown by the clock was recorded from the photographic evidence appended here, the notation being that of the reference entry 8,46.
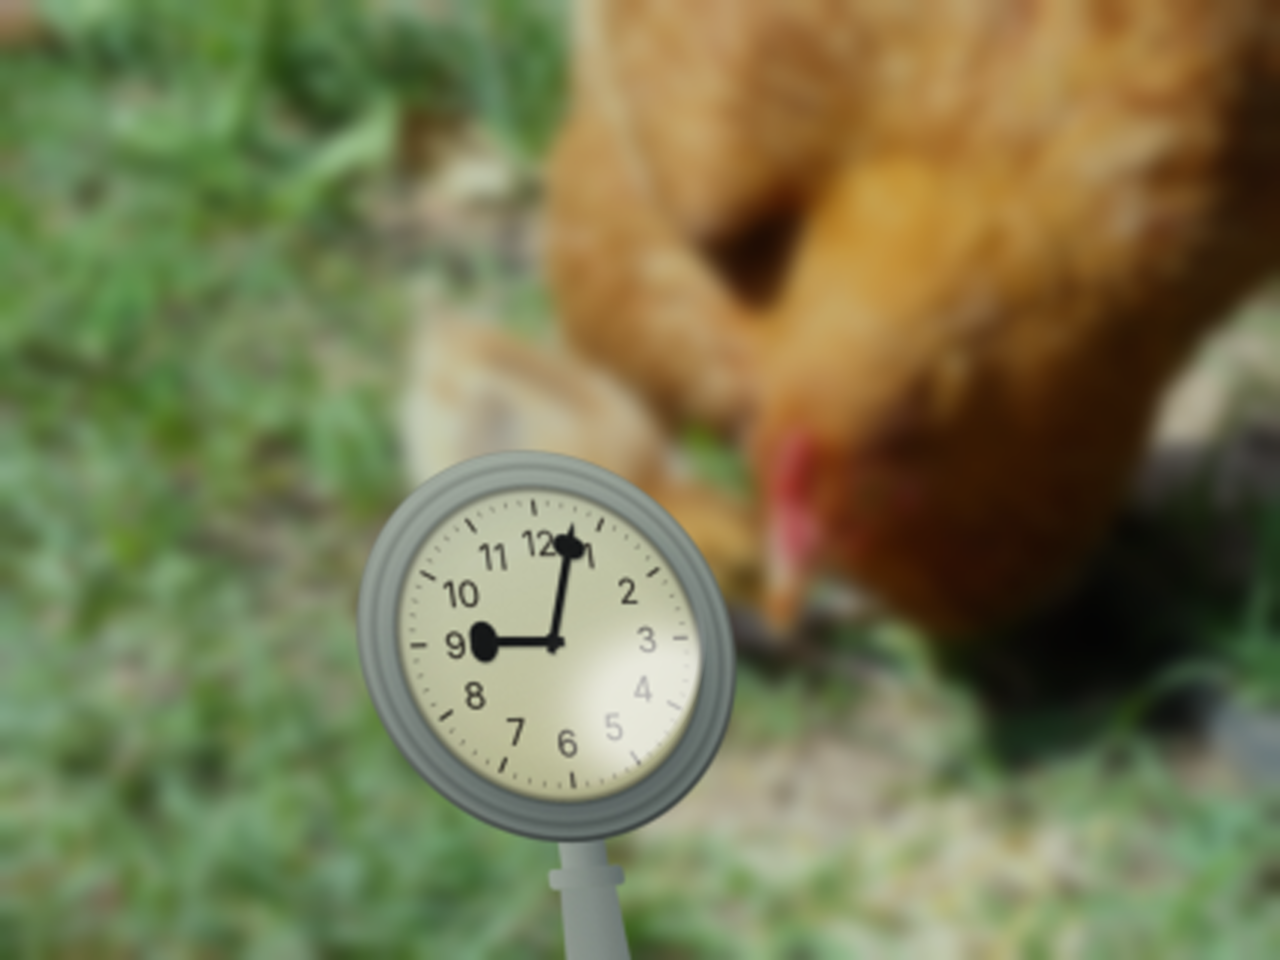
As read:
9,03
